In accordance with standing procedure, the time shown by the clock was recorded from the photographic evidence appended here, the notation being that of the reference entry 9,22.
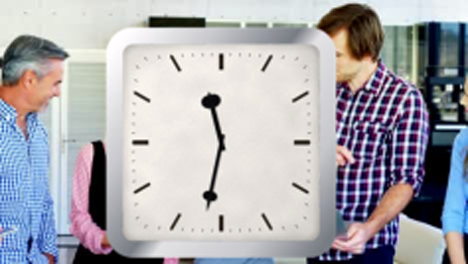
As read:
11,32
